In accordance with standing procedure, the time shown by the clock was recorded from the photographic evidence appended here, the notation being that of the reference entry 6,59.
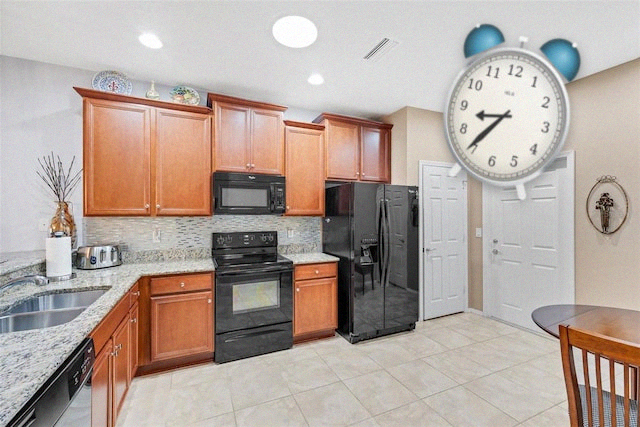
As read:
8,36
